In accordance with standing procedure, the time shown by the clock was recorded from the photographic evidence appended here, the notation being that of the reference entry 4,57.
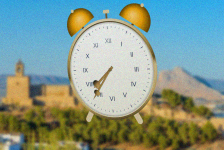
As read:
7,36
